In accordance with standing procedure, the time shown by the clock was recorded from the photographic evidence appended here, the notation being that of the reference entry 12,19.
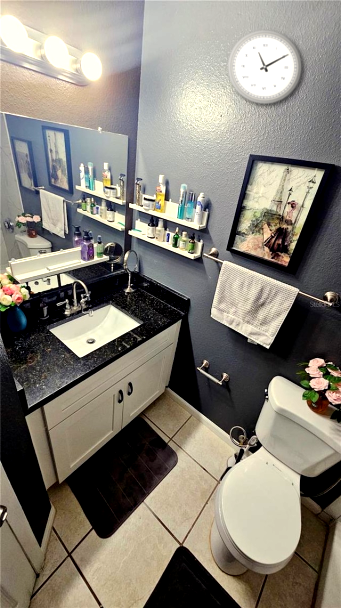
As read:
11,10
